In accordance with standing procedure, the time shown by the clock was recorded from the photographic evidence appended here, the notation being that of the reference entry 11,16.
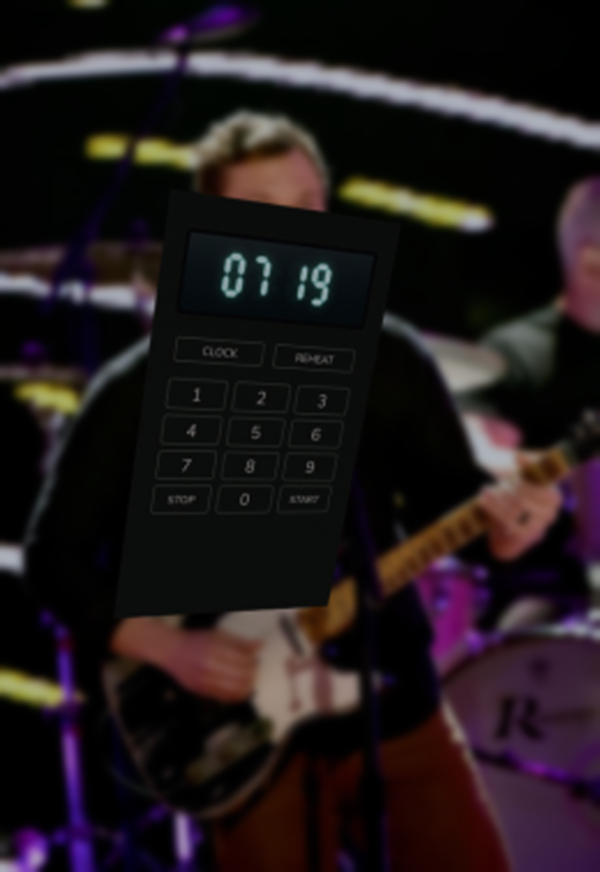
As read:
7,19
